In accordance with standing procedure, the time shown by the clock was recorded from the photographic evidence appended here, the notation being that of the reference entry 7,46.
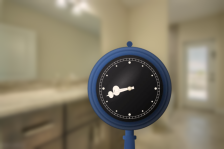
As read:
8,42
